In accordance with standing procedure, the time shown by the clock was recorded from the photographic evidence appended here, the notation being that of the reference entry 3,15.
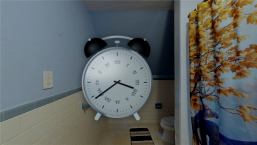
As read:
3,39
